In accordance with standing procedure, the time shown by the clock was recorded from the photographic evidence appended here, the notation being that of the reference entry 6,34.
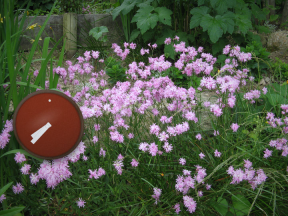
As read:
7,36
